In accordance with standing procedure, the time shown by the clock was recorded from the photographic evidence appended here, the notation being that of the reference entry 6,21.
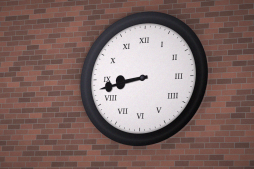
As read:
8,43
